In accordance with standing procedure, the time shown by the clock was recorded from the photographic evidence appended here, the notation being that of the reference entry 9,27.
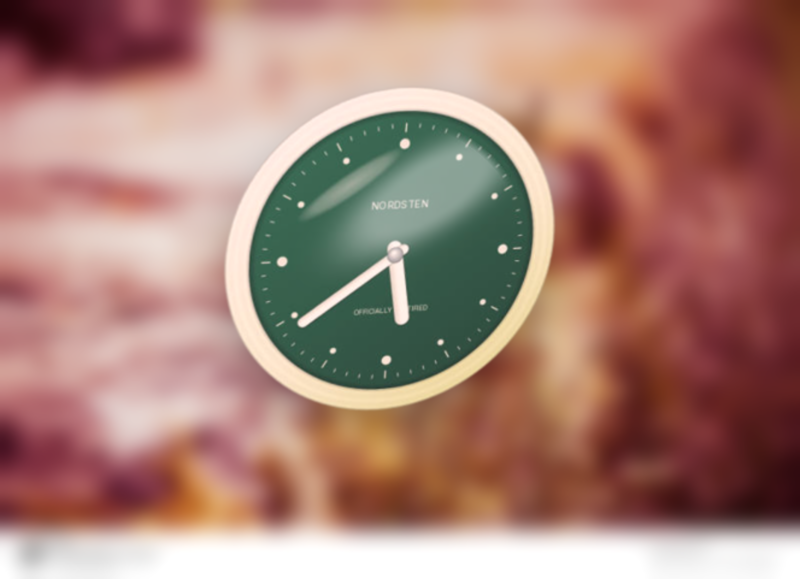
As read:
5,39
